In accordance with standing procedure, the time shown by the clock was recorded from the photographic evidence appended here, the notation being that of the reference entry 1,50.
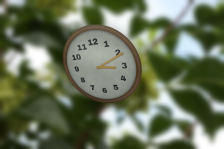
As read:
3,11
